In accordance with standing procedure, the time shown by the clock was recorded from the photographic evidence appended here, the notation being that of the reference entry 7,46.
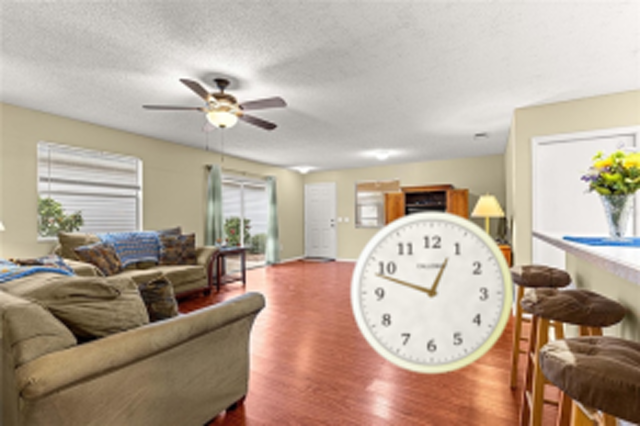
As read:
12,48
